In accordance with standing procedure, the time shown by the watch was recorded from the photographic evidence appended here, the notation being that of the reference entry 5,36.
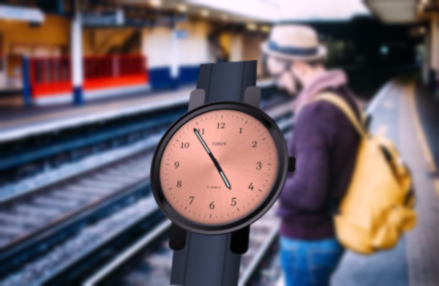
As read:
4,54
